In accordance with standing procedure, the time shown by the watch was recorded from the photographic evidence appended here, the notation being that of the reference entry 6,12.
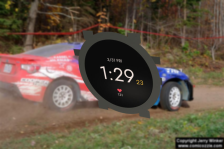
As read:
1,29
